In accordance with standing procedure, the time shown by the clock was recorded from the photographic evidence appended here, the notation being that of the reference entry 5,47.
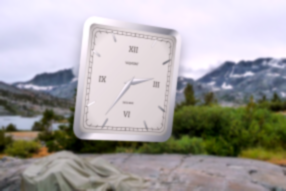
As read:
2,36
